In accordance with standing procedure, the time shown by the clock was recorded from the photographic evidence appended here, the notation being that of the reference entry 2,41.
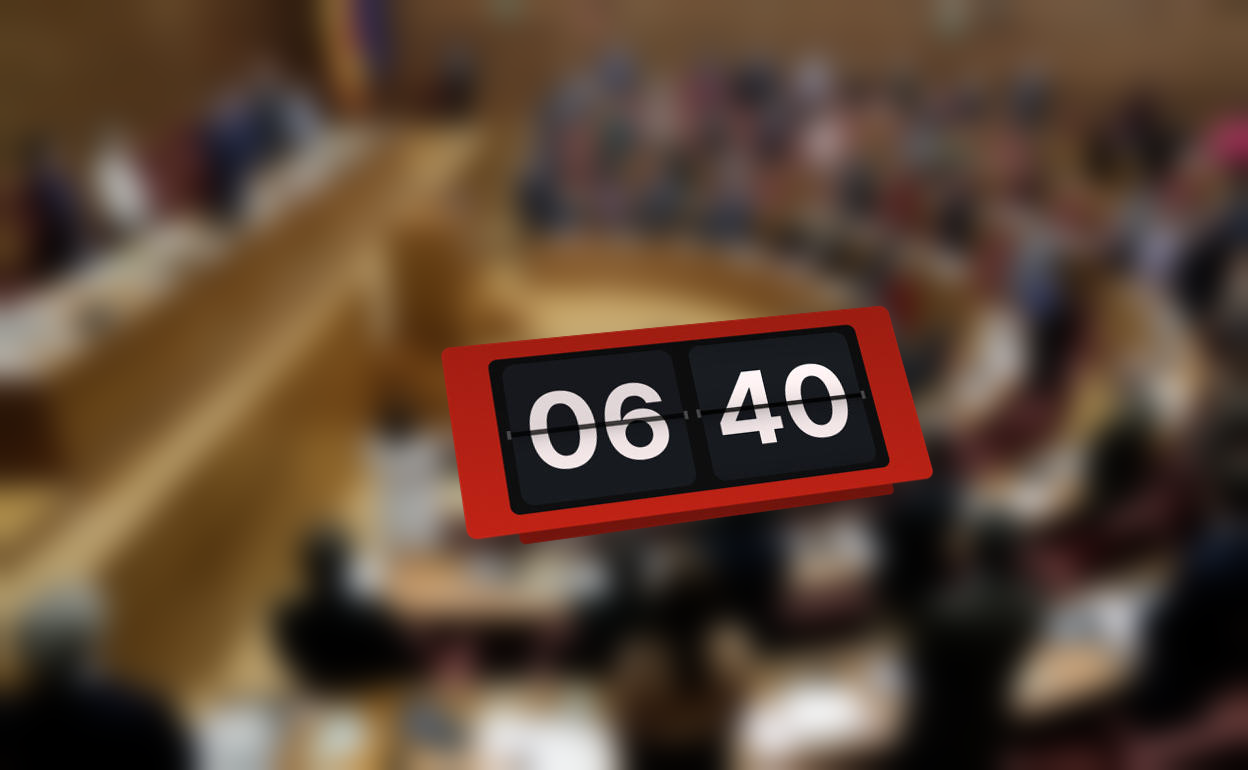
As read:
6,40
